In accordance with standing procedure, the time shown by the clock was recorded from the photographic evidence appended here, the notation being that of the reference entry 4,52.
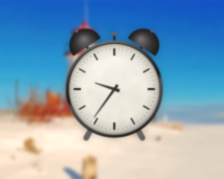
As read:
9,36
